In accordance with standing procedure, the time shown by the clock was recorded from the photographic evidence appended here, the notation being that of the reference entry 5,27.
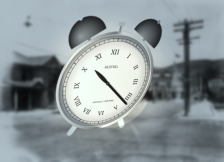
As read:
10,22
